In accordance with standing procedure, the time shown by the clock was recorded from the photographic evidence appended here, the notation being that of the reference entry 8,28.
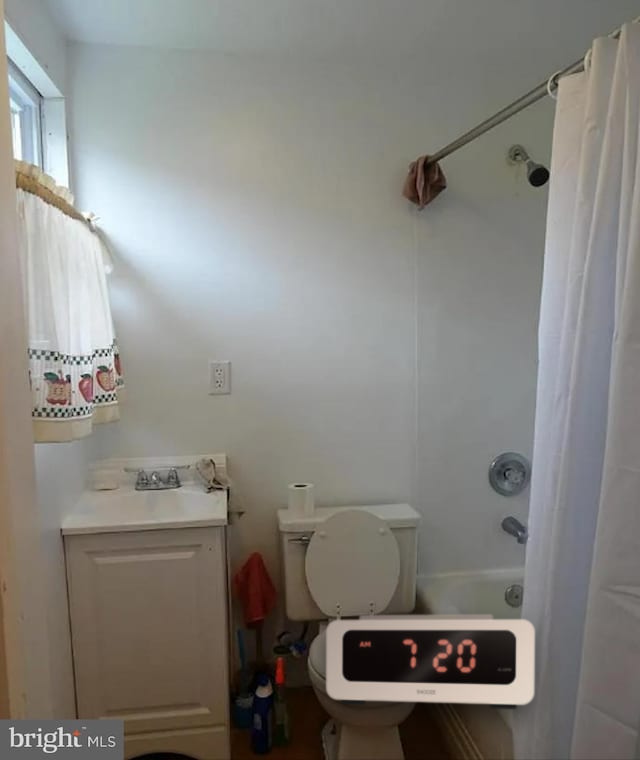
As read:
7,20
